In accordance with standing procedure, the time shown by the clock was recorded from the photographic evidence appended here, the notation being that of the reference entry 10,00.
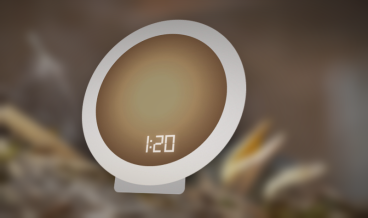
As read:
1,20
